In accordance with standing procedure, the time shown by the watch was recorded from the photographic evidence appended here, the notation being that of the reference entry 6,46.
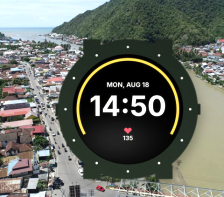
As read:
14,50
